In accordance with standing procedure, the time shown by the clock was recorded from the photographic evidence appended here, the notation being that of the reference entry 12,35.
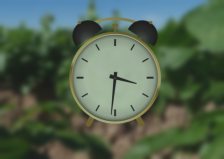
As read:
3,31
